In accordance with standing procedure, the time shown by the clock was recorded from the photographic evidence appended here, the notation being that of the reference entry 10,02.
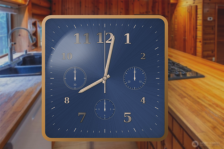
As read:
8,02
